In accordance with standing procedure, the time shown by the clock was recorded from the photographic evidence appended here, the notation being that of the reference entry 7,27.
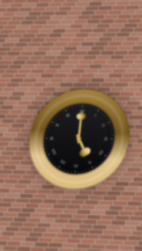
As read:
5,00
